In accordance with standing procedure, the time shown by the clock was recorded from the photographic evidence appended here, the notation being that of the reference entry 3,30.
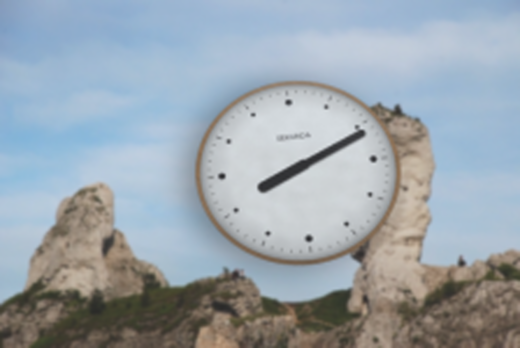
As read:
8,11
